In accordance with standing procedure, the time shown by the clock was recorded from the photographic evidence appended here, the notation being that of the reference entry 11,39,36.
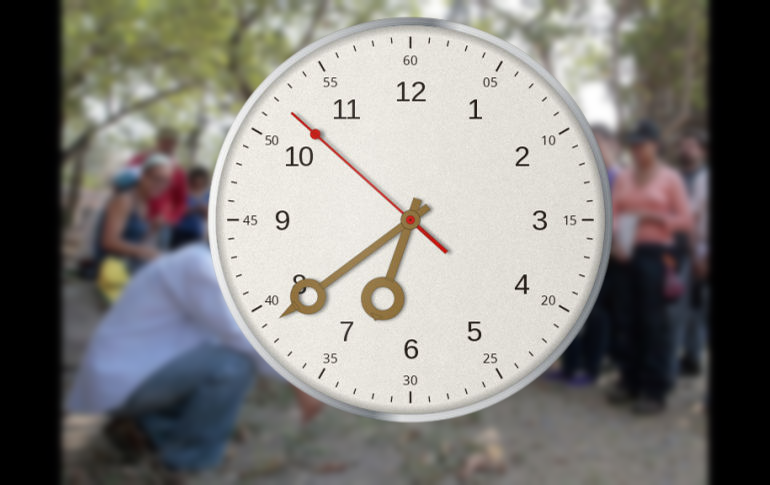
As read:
6,38,52
